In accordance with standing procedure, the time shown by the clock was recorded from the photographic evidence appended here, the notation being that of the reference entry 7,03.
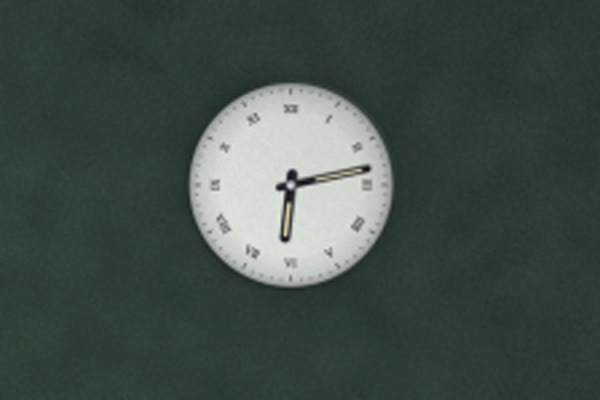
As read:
6,13
